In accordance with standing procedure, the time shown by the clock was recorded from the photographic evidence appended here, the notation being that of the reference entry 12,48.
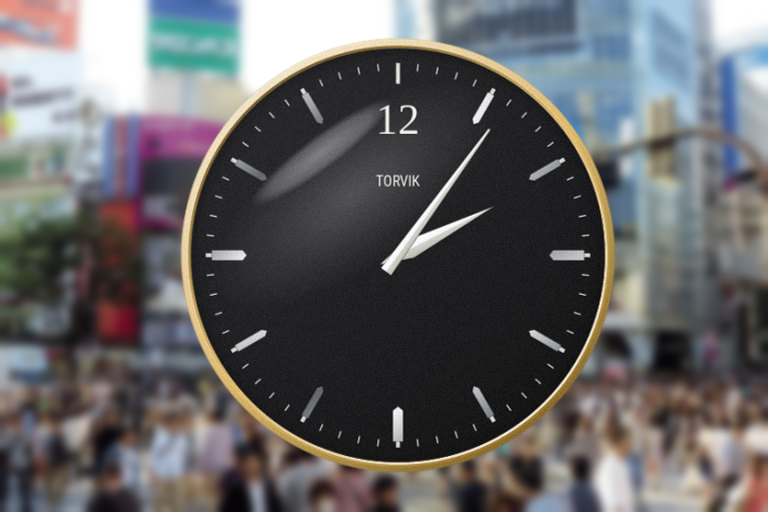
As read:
2,06
